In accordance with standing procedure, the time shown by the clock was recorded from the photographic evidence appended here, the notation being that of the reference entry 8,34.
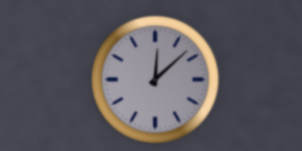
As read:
12,08
